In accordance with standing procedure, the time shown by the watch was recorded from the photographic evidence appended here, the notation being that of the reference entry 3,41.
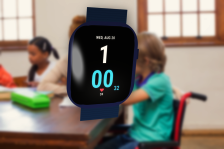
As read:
1,00
